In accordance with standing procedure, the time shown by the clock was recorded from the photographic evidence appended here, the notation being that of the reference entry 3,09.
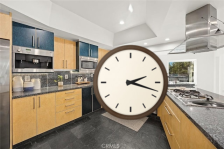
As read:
2,18
